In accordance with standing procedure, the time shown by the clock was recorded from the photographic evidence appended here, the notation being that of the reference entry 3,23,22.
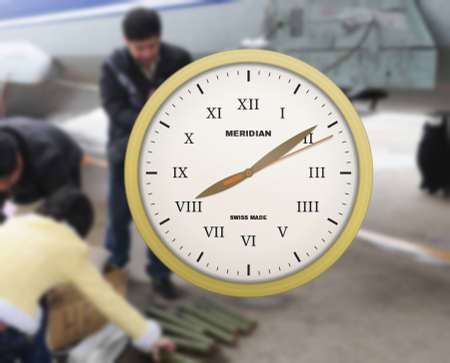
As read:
8,09,11
